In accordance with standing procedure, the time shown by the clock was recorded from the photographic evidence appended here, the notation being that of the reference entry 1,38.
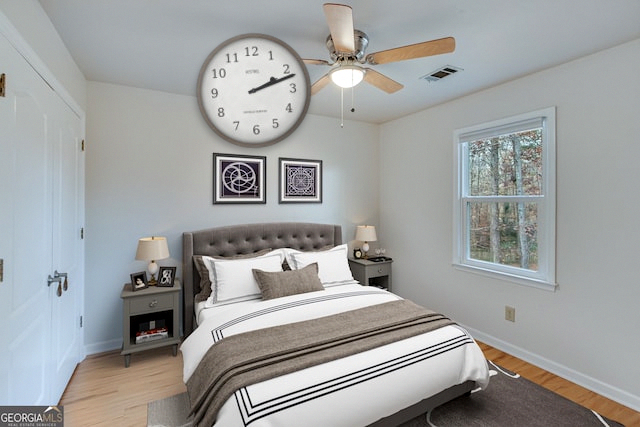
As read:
2,12
